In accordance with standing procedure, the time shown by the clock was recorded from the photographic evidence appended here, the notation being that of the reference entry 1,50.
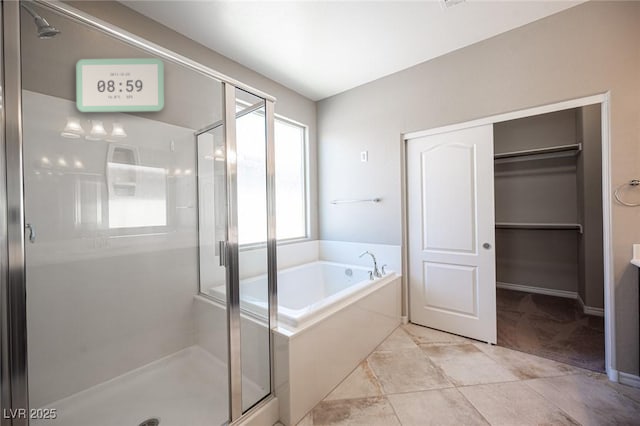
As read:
8,59
